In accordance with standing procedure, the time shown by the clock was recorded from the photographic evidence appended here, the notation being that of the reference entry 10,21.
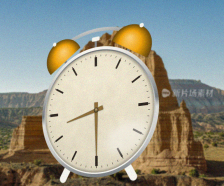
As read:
8,30
